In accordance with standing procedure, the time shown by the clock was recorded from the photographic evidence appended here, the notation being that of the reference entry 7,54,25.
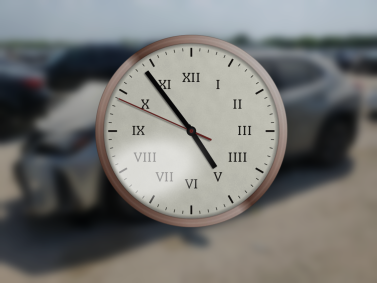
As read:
4,53,49
